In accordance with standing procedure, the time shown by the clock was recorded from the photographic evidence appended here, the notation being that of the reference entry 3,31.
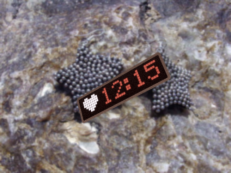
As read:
12,15
